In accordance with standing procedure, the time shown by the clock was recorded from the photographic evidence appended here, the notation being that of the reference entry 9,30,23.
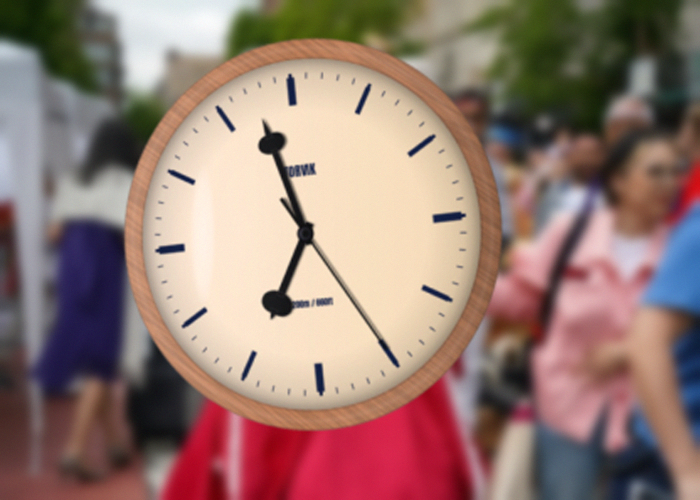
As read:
6,57,25
